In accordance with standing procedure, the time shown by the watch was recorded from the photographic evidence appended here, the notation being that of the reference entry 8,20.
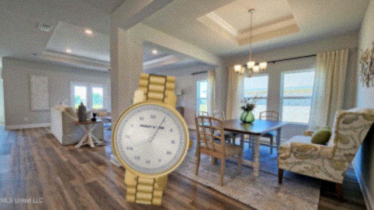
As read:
8,04
